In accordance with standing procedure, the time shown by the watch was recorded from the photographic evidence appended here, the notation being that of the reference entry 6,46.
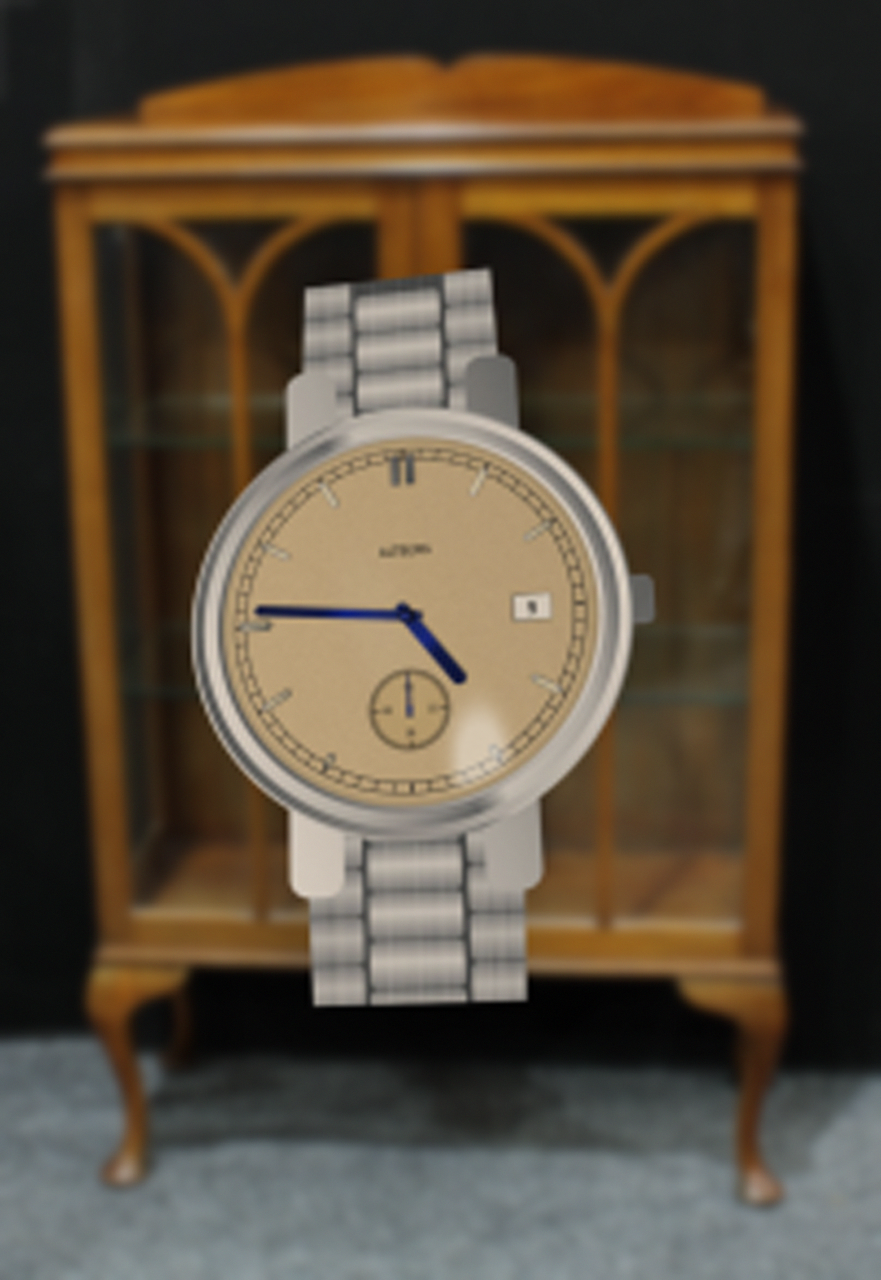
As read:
4,46
